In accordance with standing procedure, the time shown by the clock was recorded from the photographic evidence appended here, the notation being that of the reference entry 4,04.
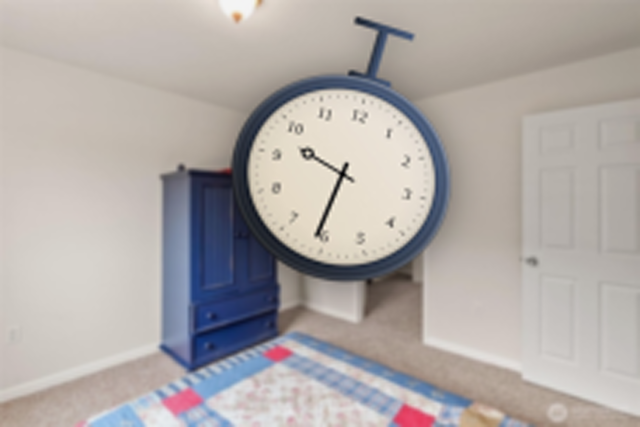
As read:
9,31
